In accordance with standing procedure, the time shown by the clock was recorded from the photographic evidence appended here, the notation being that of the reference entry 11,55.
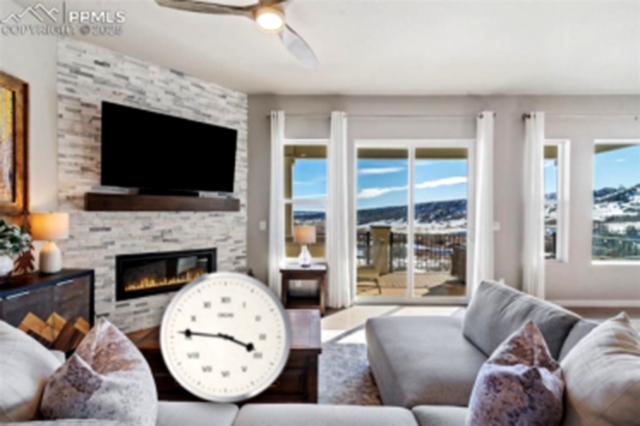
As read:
3,46
